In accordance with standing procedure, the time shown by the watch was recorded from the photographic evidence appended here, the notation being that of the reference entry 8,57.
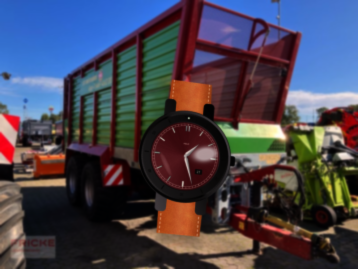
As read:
1,27
